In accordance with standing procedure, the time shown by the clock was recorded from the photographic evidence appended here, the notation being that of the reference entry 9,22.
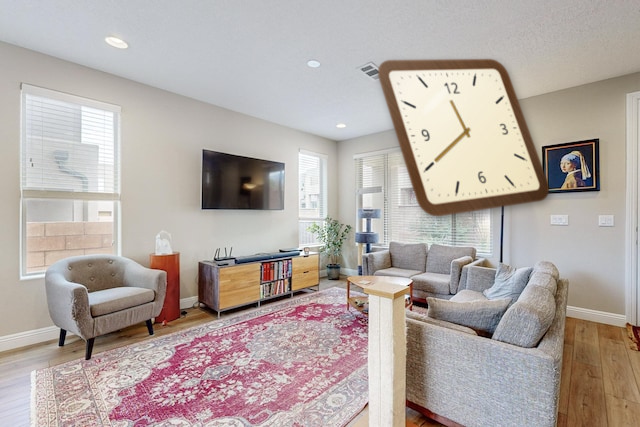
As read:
11,40
